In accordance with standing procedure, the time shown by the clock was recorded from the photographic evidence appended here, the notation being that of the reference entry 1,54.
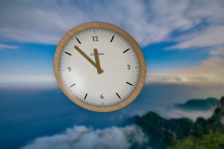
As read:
11,53
